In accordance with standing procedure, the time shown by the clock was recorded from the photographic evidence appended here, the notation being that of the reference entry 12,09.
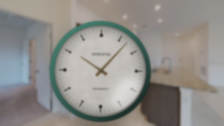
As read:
10,07
